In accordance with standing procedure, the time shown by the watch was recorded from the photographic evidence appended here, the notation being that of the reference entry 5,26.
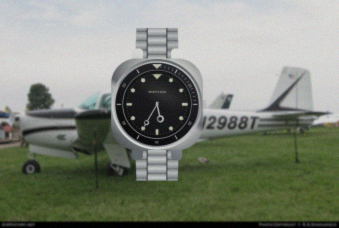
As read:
5,35
